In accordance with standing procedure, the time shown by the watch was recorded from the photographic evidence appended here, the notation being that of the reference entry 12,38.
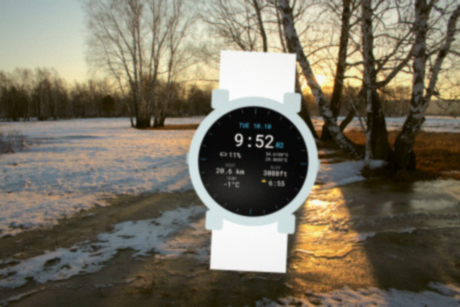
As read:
9,52
